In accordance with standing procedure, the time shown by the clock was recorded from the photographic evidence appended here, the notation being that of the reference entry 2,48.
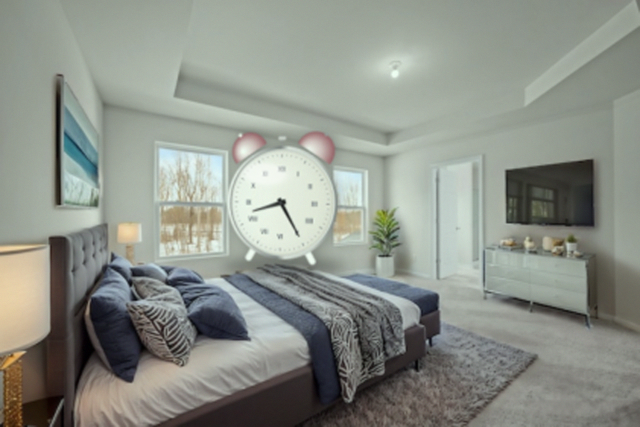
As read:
8,25
